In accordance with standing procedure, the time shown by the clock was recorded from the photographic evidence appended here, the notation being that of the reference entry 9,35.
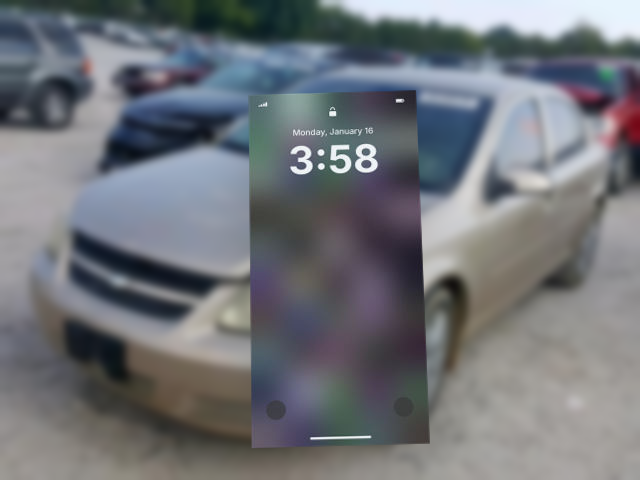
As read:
3,58
